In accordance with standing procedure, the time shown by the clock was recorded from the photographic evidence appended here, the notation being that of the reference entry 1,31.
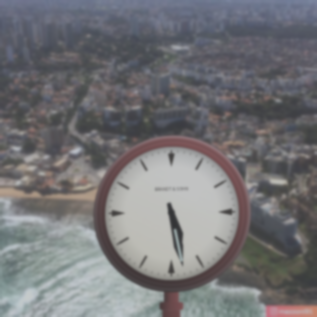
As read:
5,28
